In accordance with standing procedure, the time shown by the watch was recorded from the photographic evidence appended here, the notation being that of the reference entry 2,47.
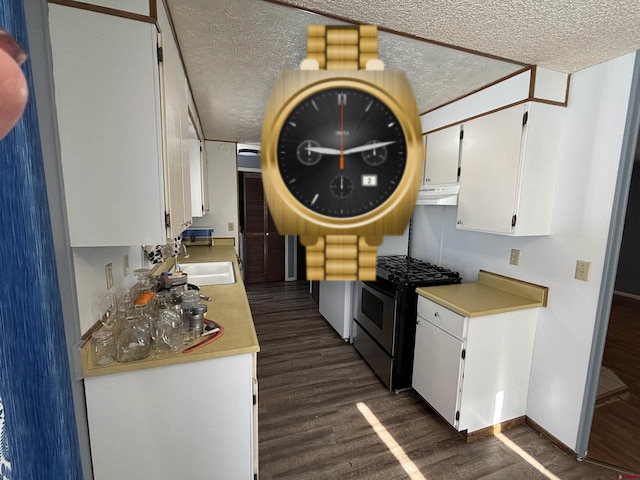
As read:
9,13
